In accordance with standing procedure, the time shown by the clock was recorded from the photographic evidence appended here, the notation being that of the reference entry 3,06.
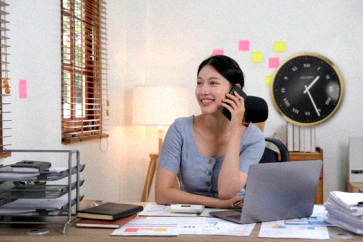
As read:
1,26
